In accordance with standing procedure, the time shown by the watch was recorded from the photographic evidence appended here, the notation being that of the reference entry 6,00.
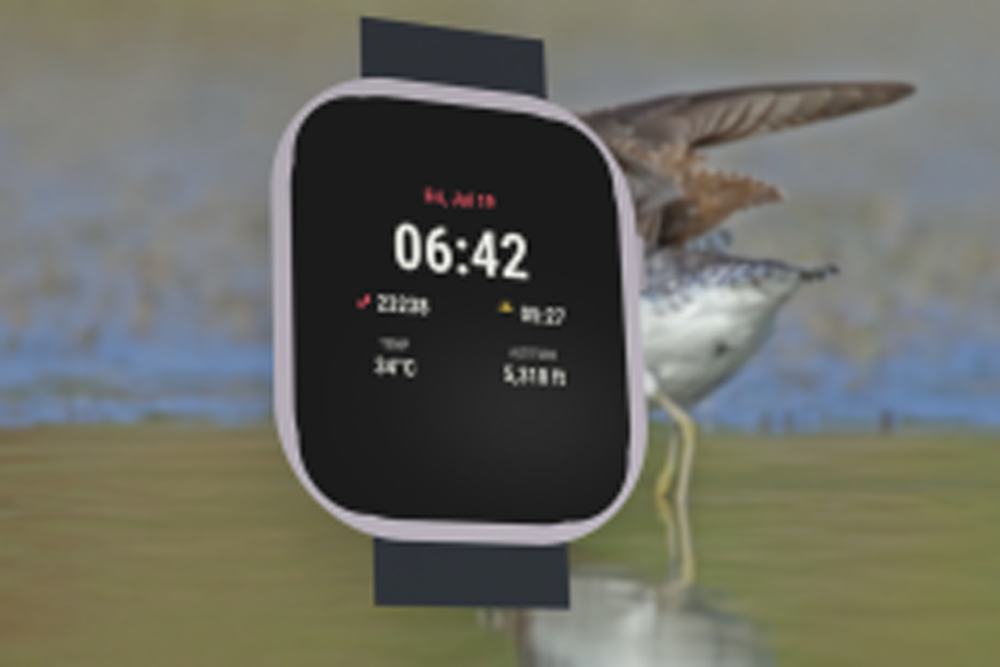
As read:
6,42
